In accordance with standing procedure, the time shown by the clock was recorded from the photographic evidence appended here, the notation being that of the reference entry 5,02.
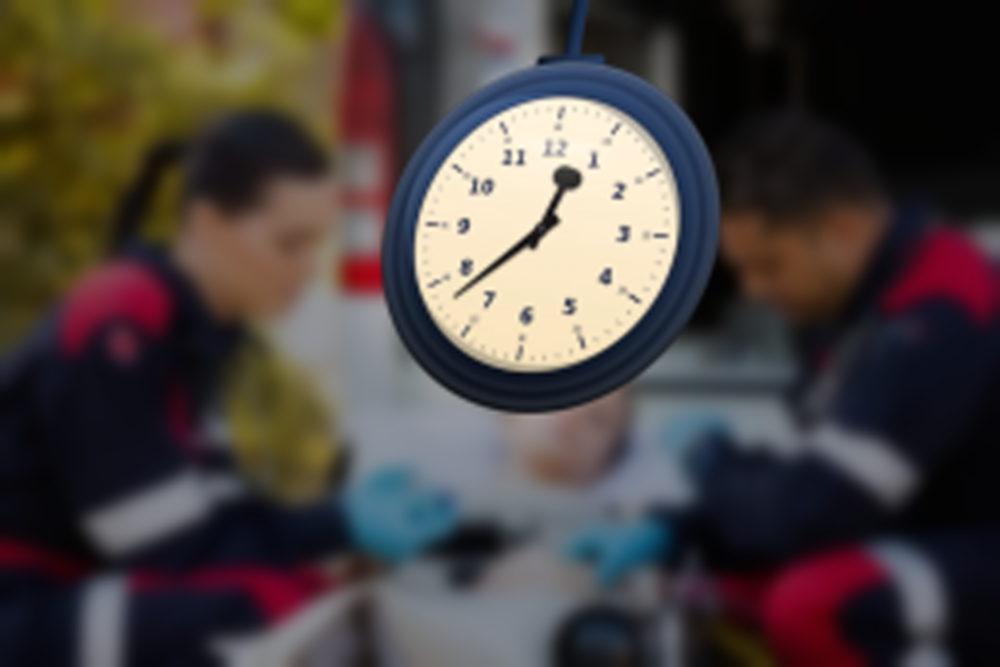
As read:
12,38
